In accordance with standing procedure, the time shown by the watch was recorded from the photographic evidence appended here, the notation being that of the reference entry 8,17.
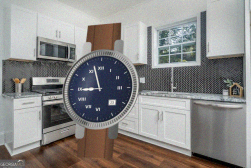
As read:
8,57
